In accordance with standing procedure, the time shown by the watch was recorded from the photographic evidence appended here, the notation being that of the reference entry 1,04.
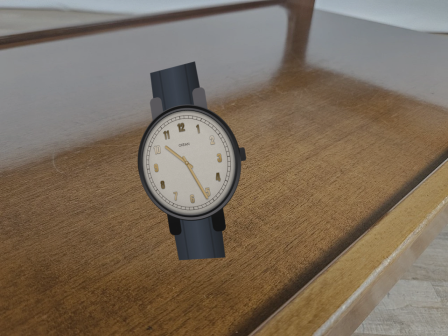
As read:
10,26
